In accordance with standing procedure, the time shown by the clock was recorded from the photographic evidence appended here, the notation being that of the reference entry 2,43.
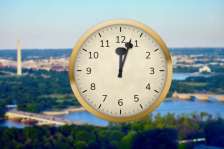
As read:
12,03
